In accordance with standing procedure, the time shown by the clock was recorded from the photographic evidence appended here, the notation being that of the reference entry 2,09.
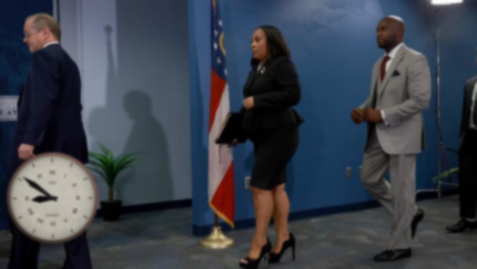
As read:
8,51
